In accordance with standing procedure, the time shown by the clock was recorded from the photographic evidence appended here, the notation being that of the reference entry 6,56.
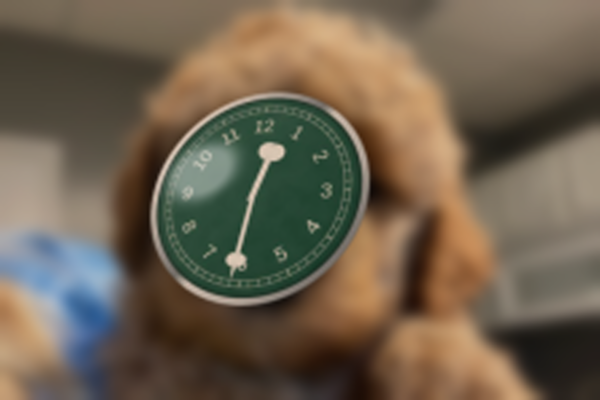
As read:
12,31
